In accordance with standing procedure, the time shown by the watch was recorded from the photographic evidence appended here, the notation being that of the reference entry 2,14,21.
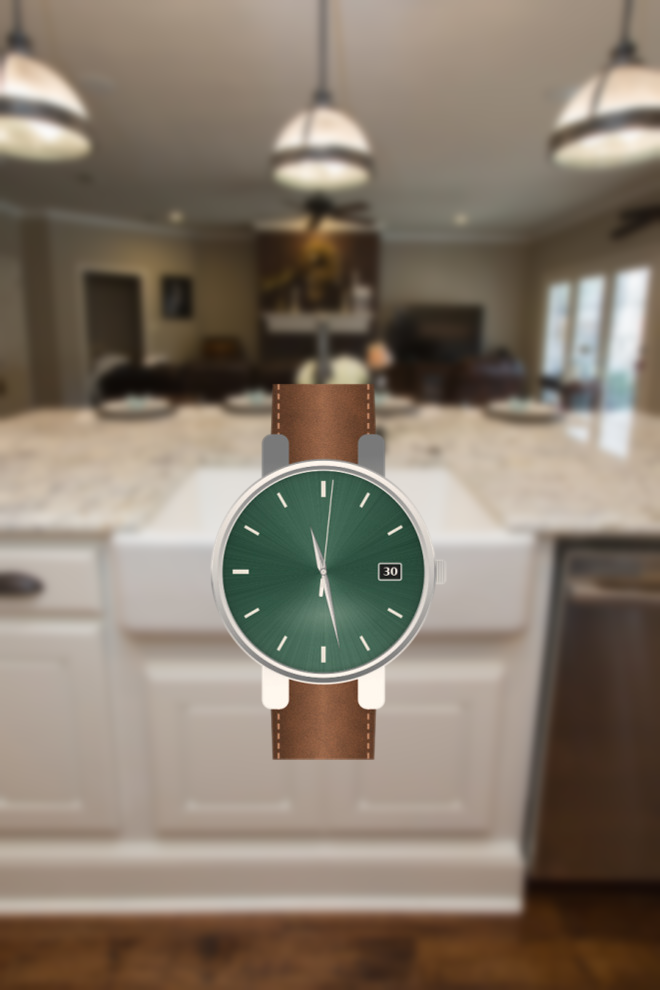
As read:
11,28,01
